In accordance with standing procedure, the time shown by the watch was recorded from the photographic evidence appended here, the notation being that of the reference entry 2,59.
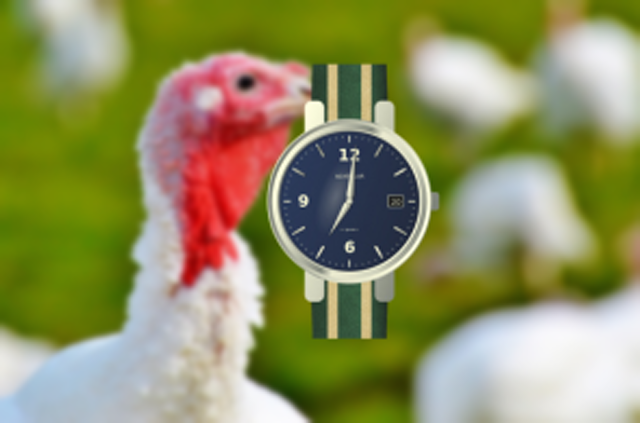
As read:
7,01
